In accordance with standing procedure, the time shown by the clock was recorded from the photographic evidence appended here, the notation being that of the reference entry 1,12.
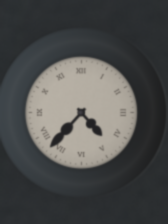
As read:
4,37
